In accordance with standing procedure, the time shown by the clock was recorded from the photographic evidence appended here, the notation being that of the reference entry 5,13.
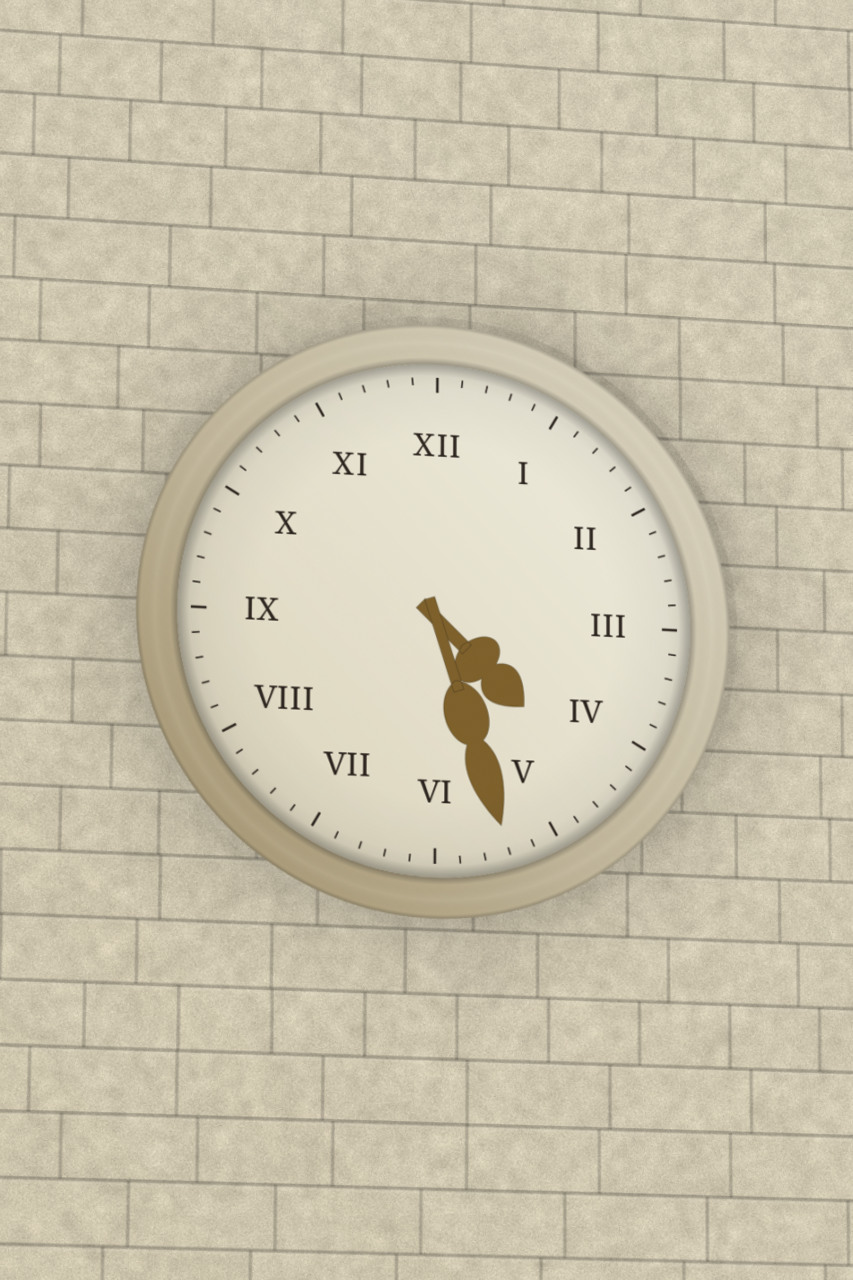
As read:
4,27
